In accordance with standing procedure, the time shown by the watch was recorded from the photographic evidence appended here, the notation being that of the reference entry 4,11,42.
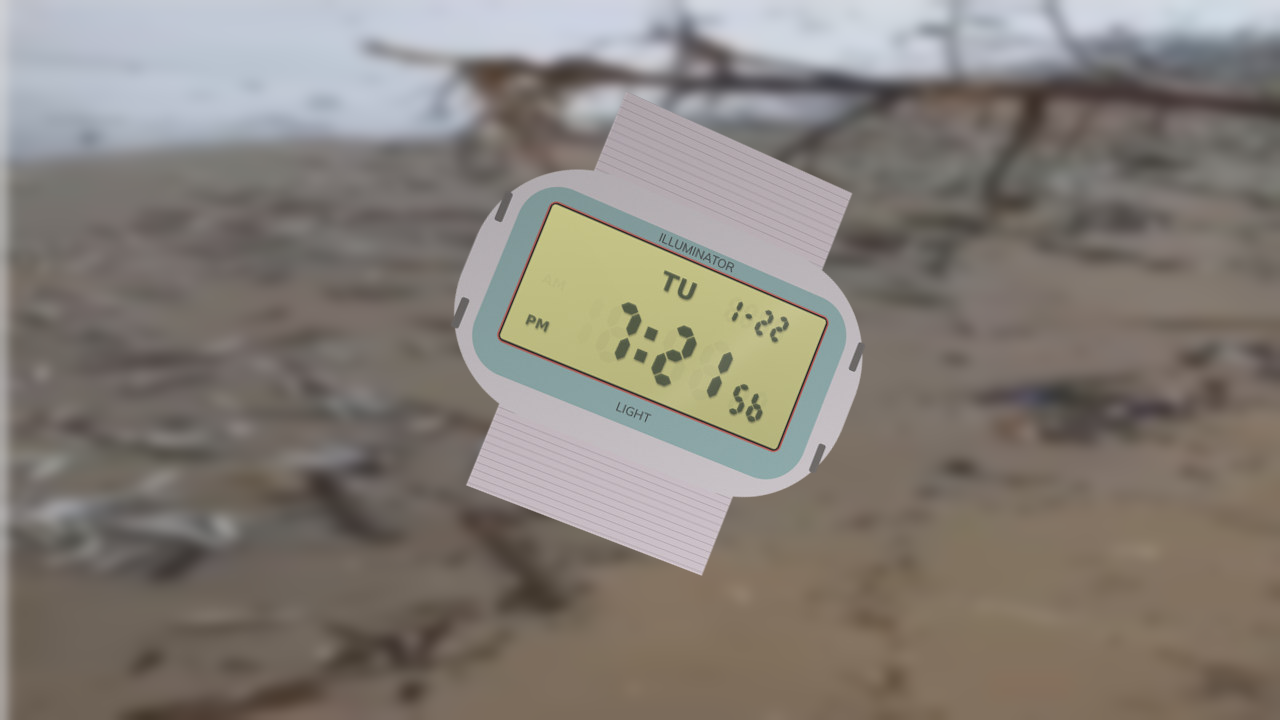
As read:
7,21,56
